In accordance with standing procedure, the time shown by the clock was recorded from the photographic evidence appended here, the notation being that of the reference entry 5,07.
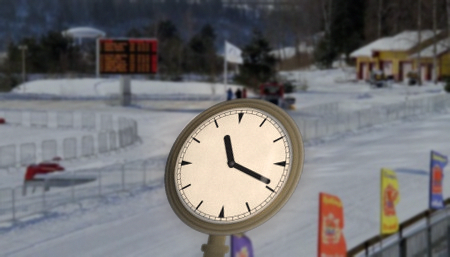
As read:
11,19
